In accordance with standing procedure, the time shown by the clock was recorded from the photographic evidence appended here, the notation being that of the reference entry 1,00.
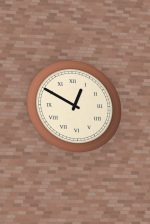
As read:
12,50
